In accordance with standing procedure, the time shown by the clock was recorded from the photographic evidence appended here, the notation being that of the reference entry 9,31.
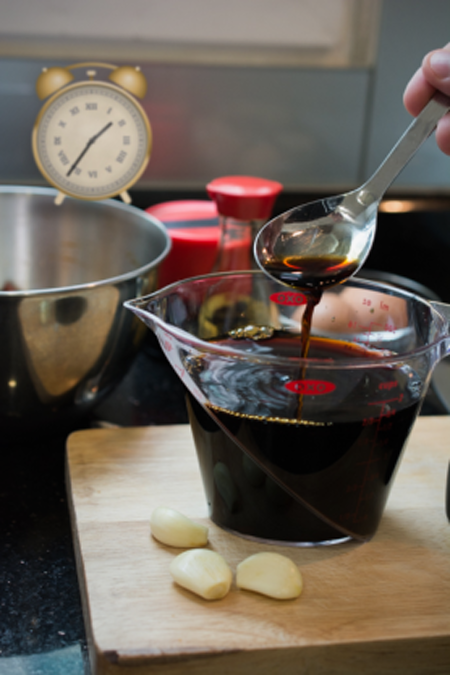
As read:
1,36
